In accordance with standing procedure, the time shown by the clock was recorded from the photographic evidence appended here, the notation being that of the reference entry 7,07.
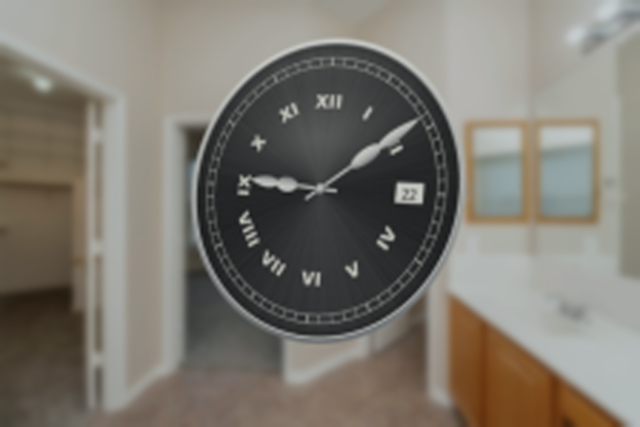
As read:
9,09
